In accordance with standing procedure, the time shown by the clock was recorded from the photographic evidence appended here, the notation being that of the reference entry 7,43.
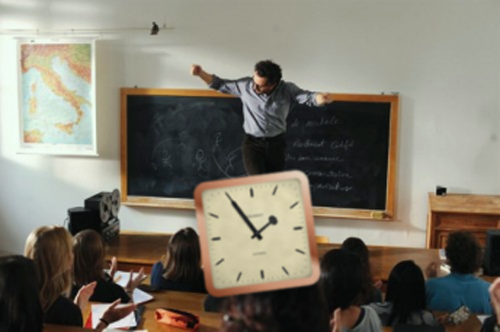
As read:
1,55
